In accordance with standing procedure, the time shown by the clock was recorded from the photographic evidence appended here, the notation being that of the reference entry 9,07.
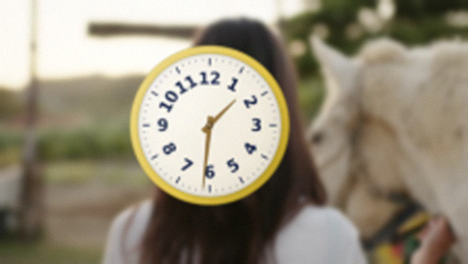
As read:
1,31
